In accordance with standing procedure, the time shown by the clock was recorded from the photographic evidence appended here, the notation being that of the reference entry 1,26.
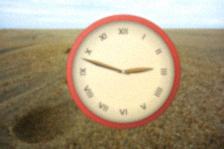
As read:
2,48
